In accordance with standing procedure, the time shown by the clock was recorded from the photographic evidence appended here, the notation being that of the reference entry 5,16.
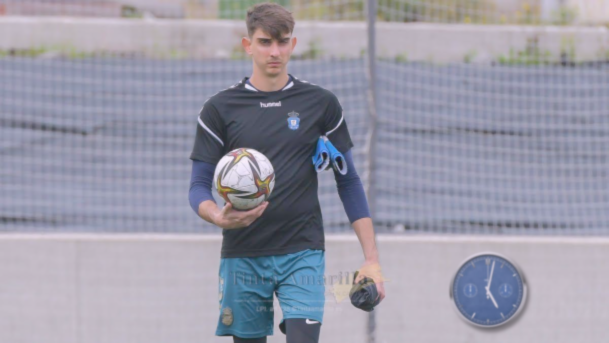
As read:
5,02
